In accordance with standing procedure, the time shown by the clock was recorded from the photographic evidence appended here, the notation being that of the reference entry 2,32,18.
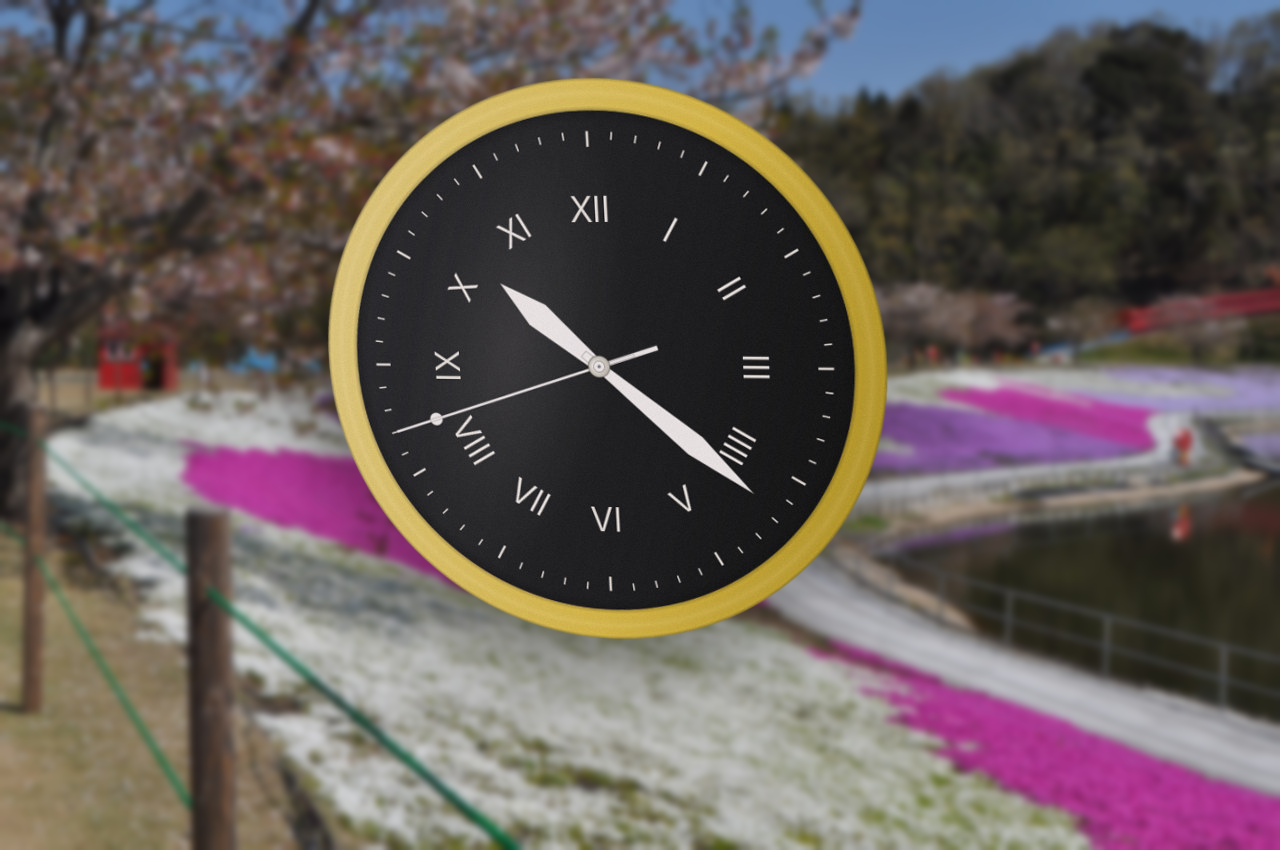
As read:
10,21,42
